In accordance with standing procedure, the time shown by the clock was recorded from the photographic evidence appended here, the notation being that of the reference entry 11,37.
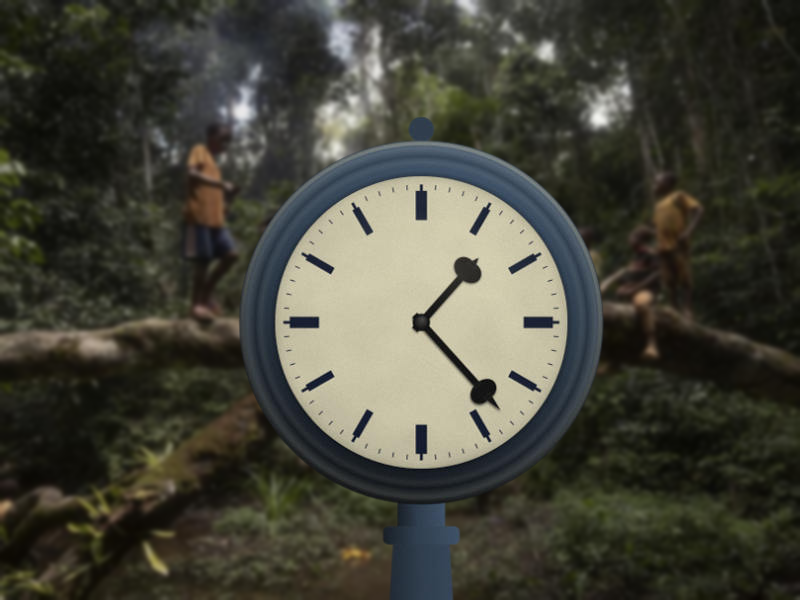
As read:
1,23
